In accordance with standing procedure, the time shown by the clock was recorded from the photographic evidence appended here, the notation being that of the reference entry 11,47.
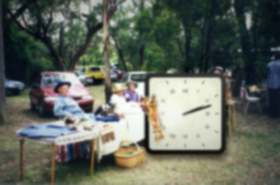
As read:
2,12
